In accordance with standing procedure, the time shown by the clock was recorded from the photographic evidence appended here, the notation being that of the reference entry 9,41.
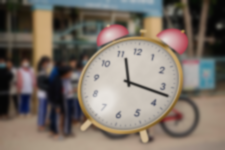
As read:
11,17
